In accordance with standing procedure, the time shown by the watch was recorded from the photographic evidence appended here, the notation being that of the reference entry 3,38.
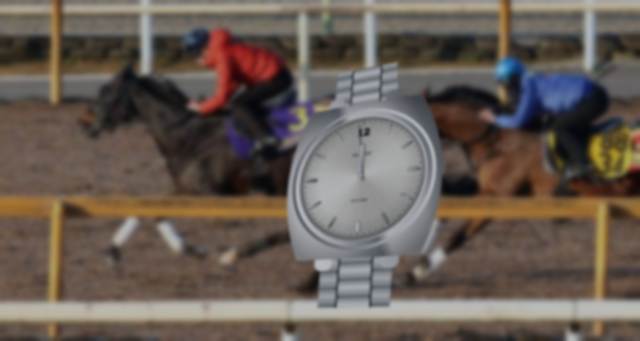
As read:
11,59
